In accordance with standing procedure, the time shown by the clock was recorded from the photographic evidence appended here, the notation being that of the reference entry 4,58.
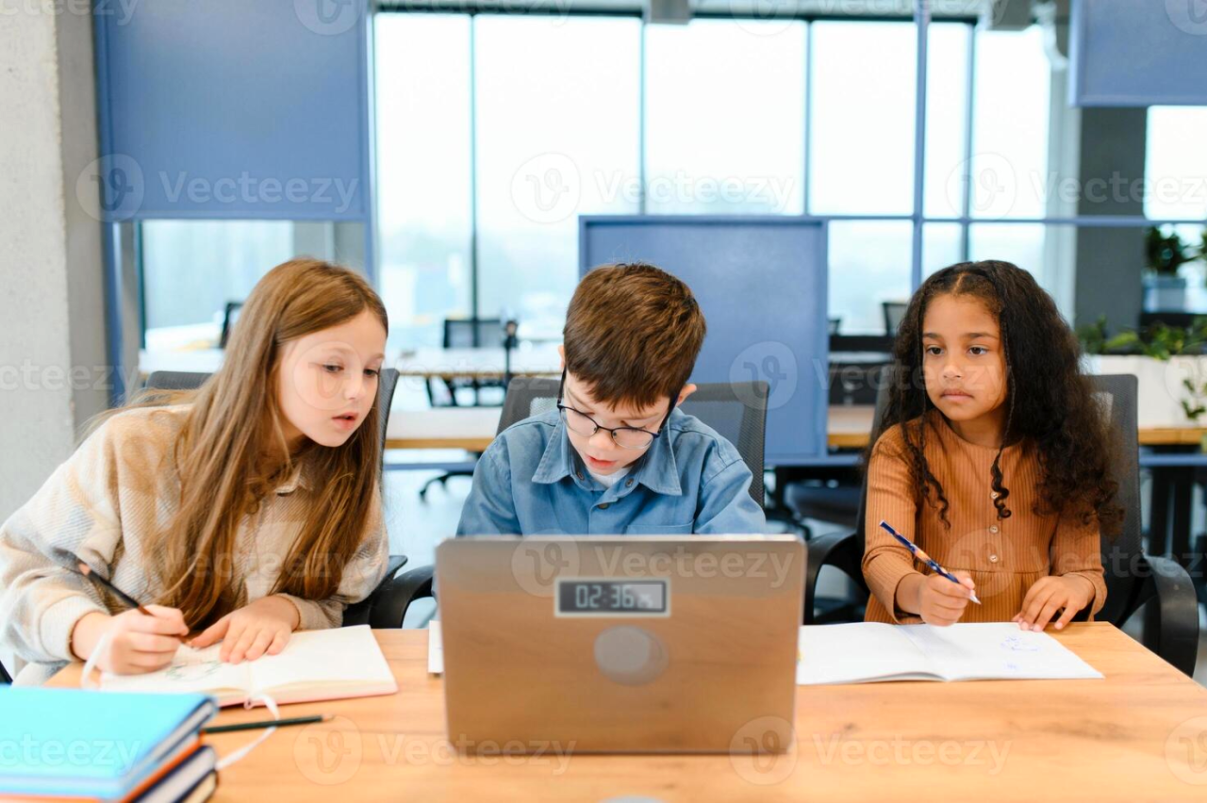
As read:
2,36
